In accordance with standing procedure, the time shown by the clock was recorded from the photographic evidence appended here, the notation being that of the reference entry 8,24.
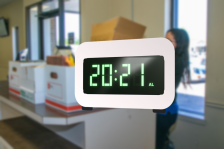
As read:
20,21
